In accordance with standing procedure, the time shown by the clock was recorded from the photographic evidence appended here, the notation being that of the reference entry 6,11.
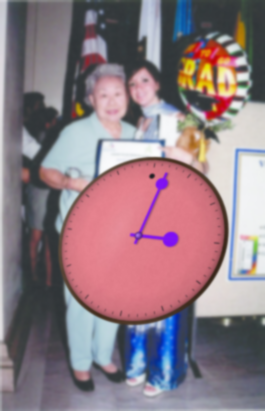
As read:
3,02
